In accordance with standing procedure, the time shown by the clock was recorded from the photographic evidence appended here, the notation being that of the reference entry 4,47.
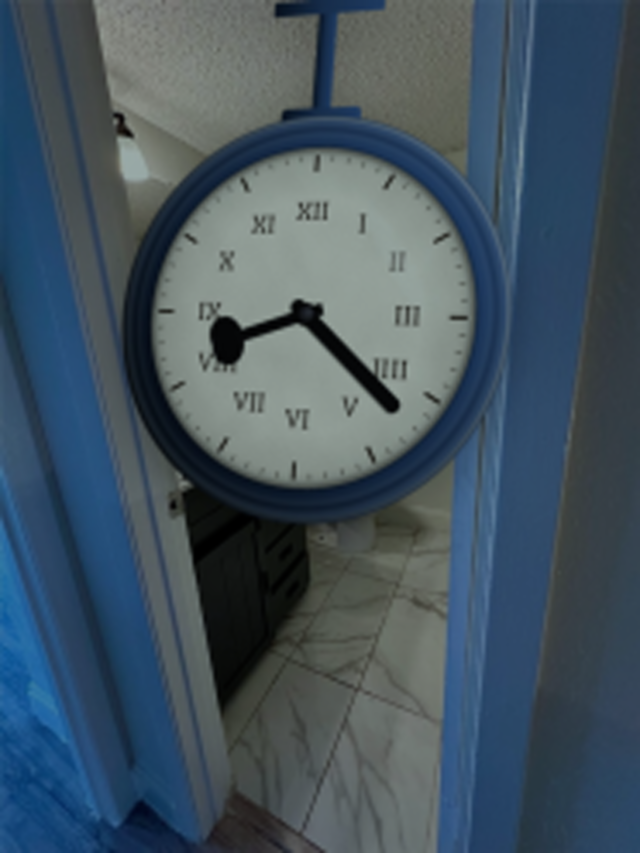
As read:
8,22
